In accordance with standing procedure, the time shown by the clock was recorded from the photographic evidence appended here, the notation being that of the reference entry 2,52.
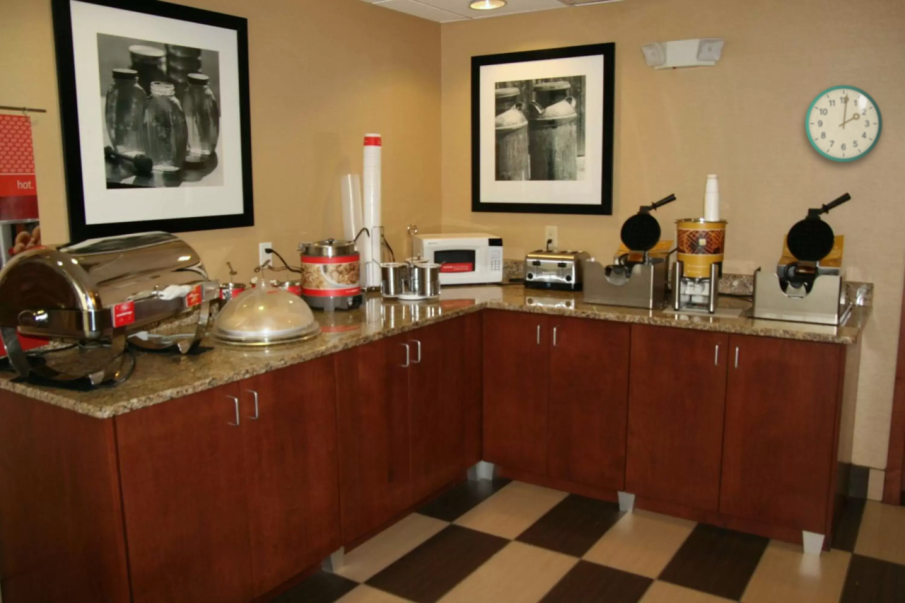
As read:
2,01
